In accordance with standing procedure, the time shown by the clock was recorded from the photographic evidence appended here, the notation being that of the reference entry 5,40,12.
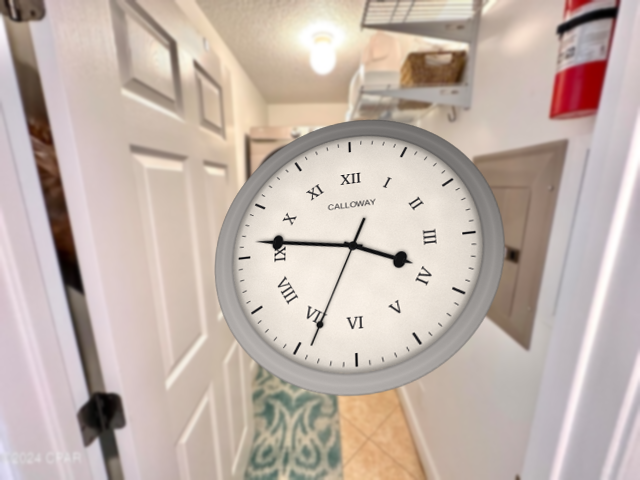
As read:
3,46,34
